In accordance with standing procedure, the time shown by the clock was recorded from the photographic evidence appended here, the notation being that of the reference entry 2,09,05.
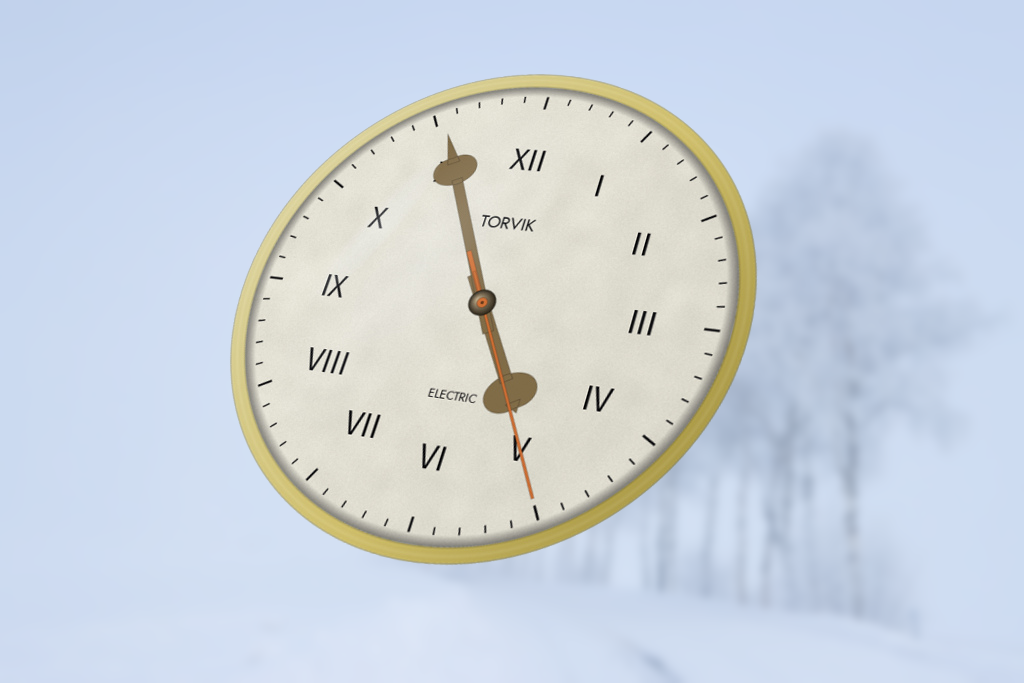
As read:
4,55,25
